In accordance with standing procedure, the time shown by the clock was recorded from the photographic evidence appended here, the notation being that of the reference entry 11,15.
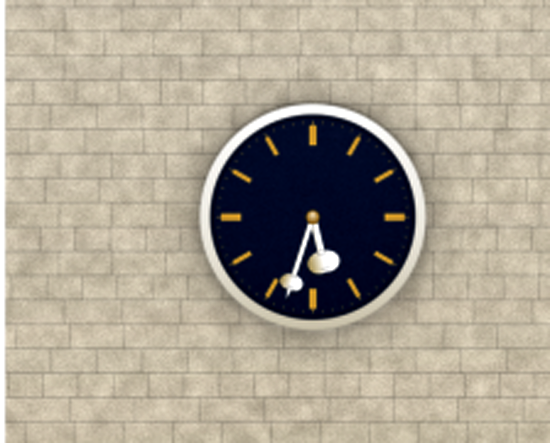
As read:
5,33
